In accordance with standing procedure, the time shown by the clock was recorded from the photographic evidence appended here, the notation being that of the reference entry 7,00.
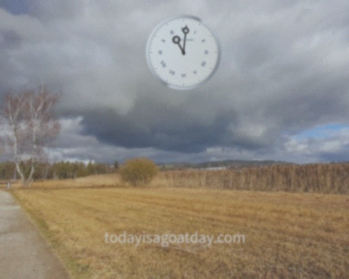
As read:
11,01
